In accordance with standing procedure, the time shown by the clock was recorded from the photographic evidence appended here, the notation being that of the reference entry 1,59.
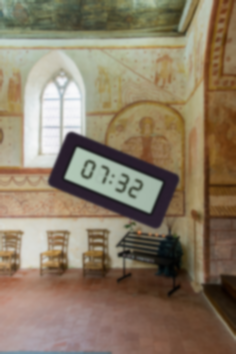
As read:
7,32
